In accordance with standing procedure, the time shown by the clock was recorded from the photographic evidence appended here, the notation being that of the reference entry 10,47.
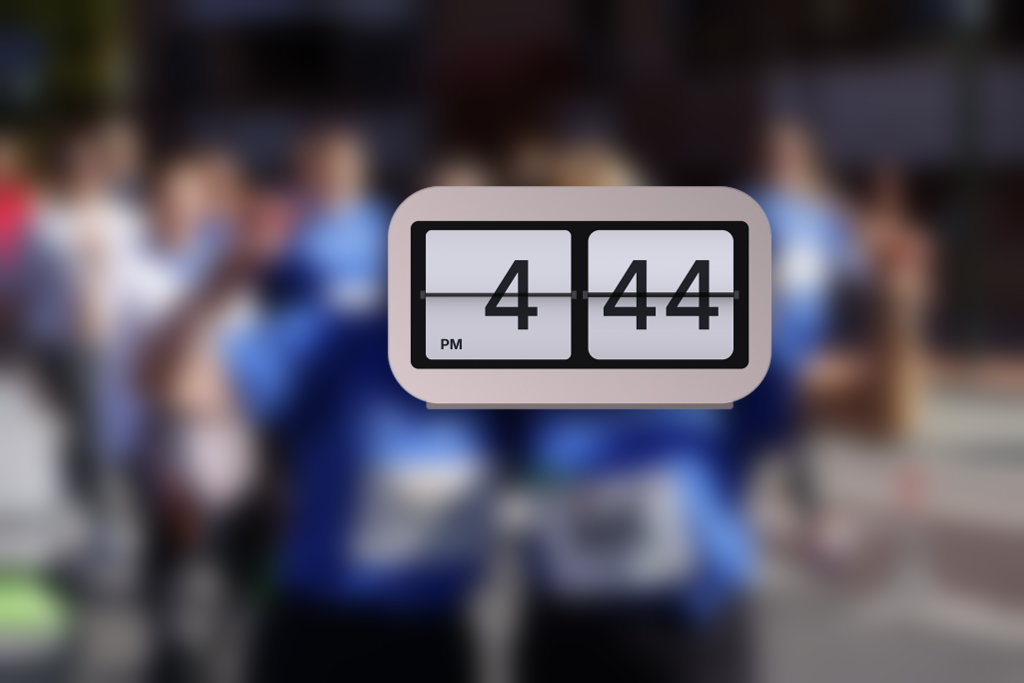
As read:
4,44
